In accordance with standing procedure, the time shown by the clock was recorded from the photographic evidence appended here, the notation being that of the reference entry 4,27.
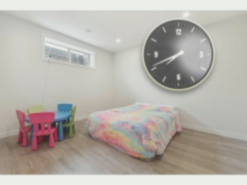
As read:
7,41
